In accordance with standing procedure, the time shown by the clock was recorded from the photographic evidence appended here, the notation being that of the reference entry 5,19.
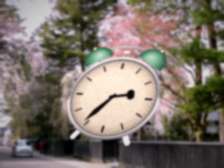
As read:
2,36
